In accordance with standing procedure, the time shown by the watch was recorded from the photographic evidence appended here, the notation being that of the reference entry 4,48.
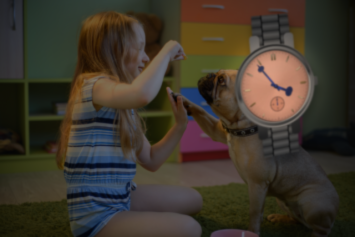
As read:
3,54
